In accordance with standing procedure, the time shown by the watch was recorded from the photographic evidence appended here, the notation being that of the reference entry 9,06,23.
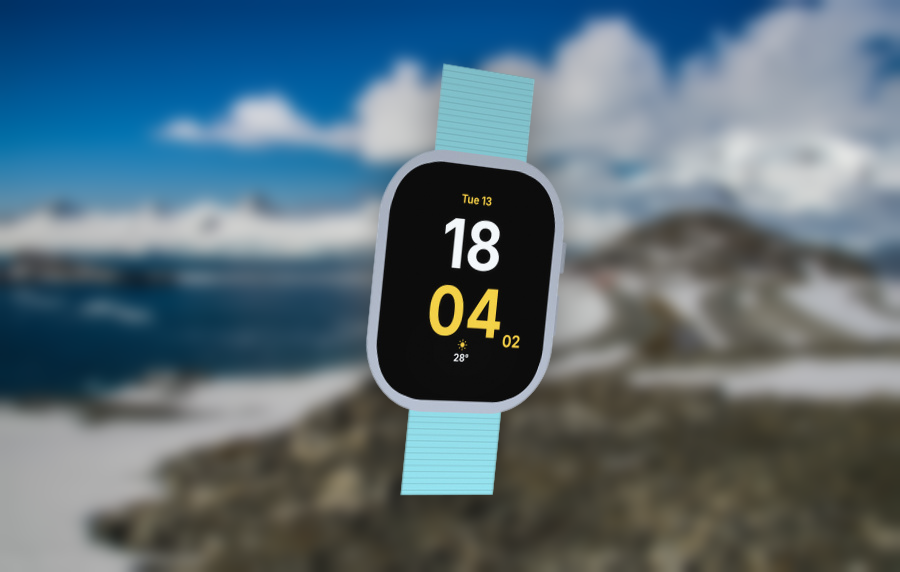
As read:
18,04,02
